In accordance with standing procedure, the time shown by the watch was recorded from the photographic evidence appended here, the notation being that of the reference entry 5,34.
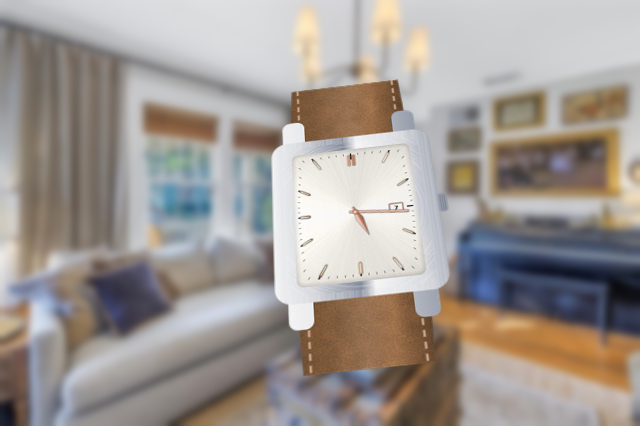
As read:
5,16
